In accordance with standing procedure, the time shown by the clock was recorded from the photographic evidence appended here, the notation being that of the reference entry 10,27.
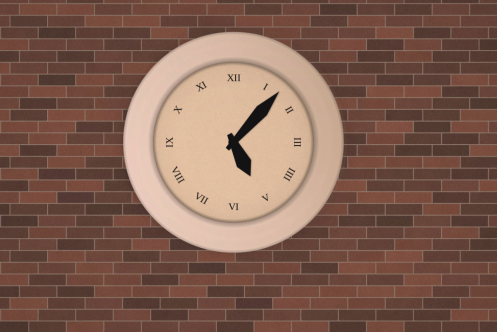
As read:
5,07
